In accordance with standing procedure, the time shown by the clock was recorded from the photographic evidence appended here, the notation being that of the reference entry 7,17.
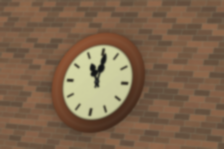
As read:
11,01
